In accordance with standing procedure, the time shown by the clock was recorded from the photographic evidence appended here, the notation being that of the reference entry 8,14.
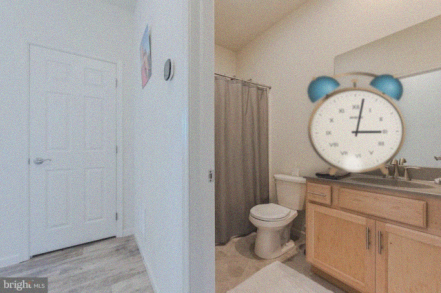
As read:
3,02
